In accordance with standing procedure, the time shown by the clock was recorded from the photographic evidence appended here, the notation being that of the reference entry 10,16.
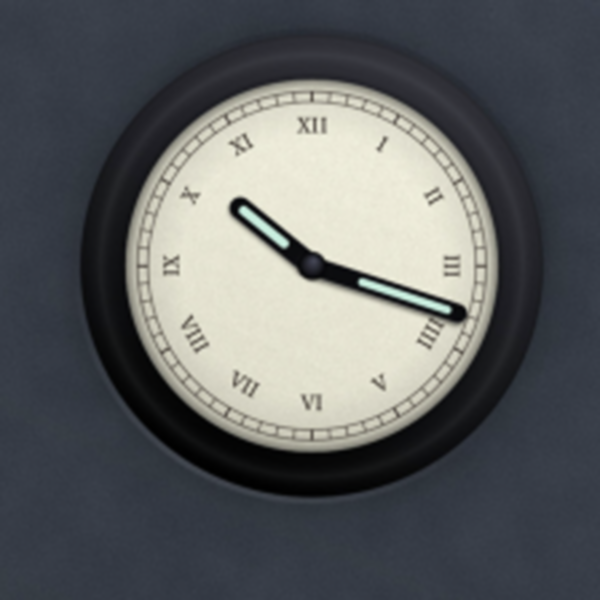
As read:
10,18
